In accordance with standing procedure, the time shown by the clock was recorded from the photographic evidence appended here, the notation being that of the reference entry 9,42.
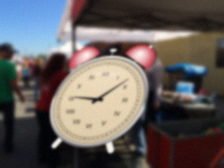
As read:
9,08
